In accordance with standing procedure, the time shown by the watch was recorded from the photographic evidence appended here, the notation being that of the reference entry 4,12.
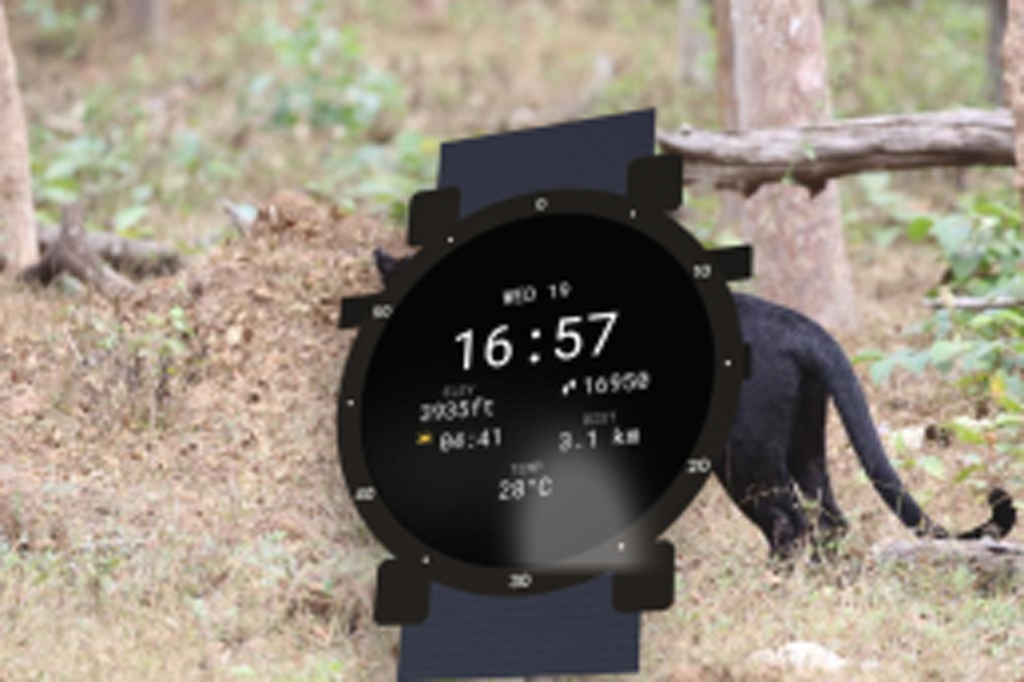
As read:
16,57
